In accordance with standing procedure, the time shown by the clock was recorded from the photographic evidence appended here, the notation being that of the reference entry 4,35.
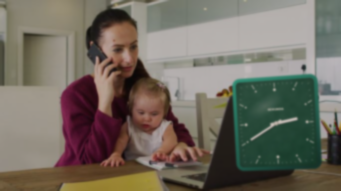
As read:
2,40
